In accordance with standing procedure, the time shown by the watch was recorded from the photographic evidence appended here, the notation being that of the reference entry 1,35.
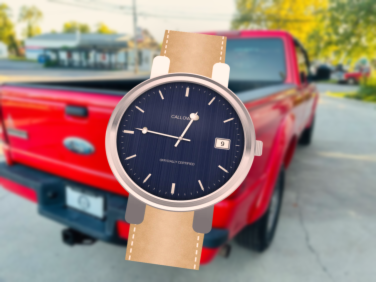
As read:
12,46
